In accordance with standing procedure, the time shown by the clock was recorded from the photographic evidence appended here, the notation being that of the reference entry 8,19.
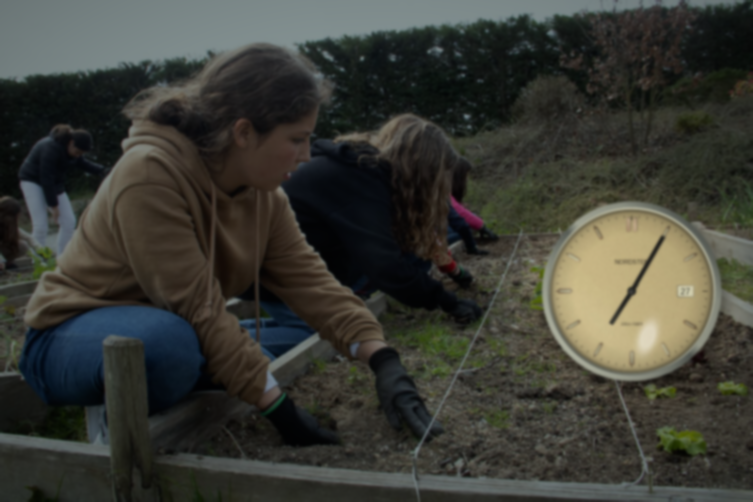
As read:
7,05
